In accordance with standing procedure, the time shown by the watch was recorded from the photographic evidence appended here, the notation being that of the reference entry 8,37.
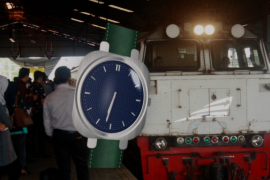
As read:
6,32
